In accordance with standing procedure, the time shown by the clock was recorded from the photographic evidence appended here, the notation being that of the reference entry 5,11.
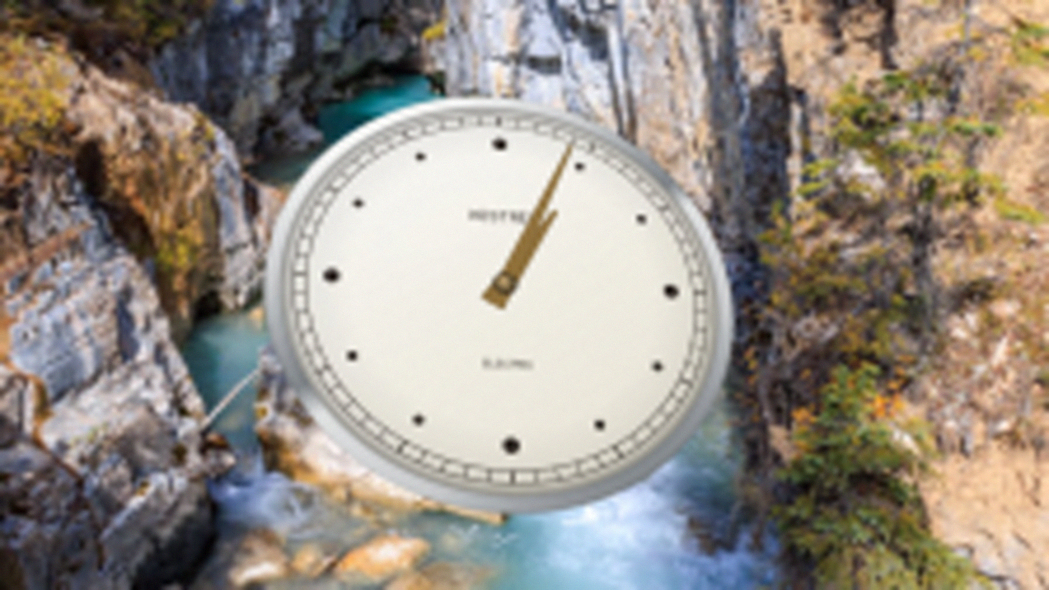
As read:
1,04
